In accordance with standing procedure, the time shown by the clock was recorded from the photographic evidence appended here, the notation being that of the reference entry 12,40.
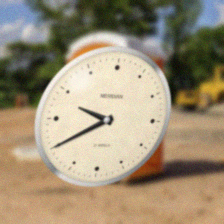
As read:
9,40
